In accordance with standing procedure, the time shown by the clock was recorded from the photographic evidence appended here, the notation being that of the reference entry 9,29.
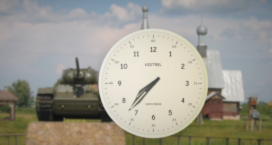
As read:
7,37
